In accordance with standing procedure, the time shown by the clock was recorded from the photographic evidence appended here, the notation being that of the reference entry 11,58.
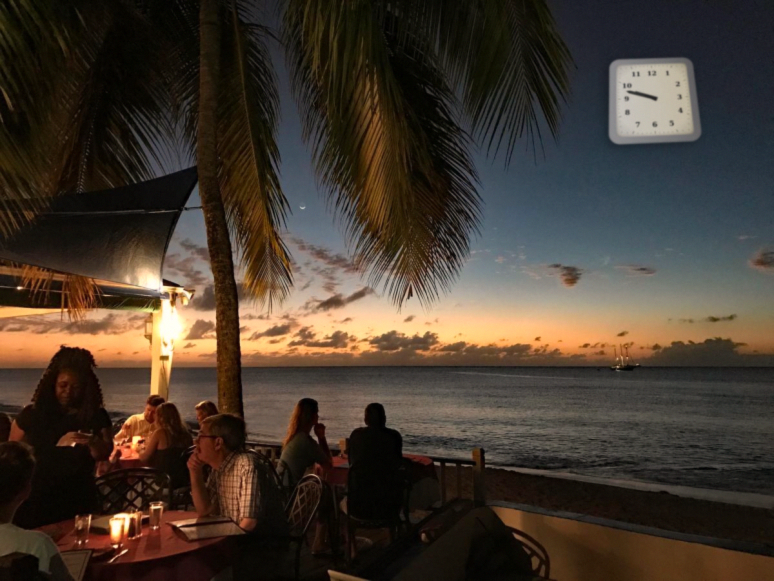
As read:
9,48
